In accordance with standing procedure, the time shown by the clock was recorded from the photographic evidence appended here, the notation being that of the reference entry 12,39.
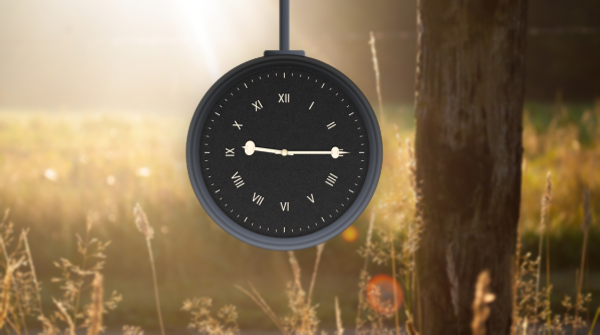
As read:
9,15
